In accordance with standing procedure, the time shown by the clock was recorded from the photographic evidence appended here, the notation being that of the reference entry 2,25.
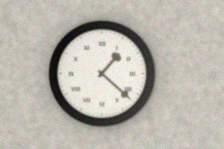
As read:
1,22
